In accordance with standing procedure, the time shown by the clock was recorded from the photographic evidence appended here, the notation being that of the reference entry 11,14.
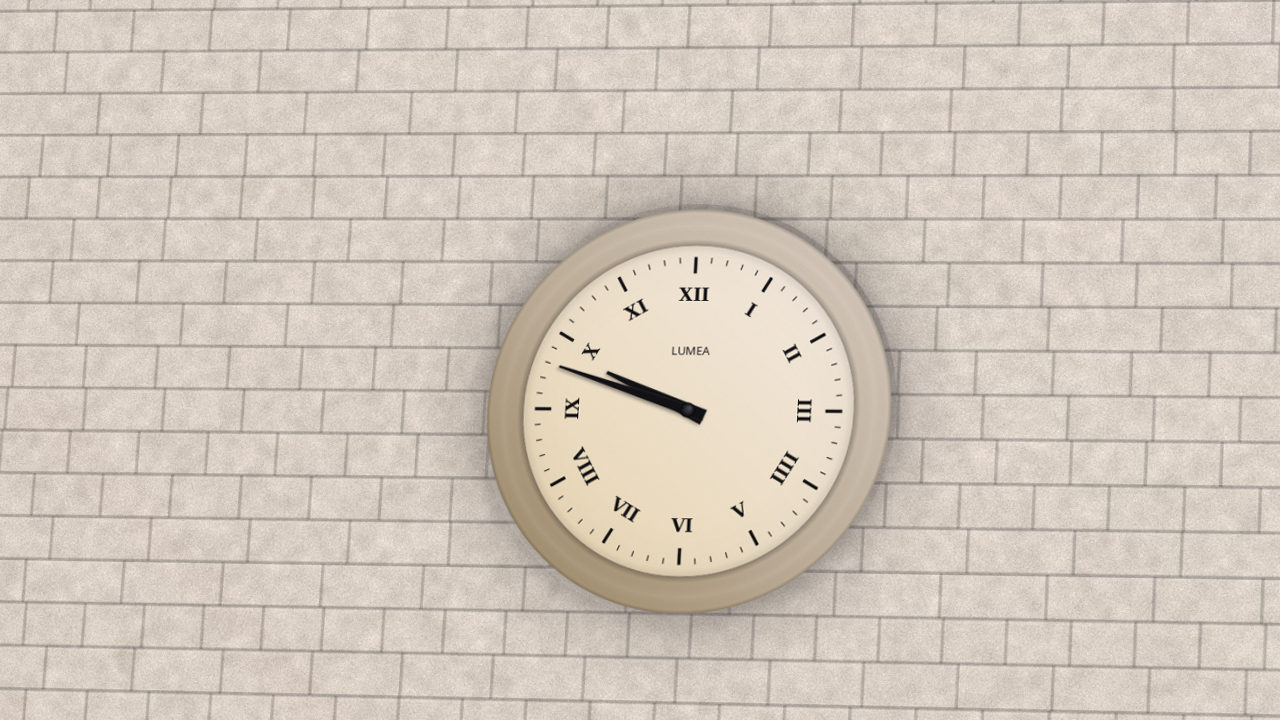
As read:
9,48
